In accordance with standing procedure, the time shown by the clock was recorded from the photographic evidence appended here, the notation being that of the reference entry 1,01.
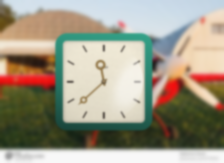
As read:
11,38
